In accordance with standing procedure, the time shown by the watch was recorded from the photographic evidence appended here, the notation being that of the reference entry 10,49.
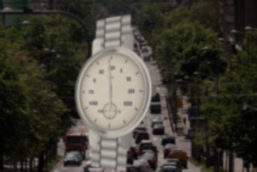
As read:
5,59
